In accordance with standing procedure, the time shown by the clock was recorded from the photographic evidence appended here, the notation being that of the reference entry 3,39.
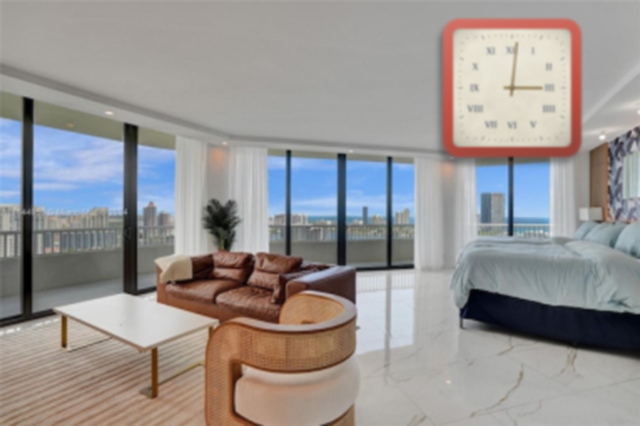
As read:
3,01
